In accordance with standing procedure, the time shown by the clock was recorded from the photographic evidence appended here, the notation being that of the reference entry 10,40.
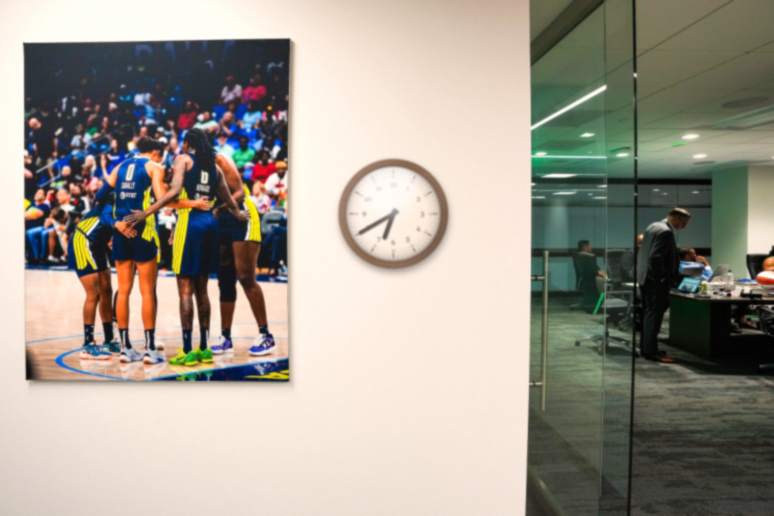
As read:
6,40
